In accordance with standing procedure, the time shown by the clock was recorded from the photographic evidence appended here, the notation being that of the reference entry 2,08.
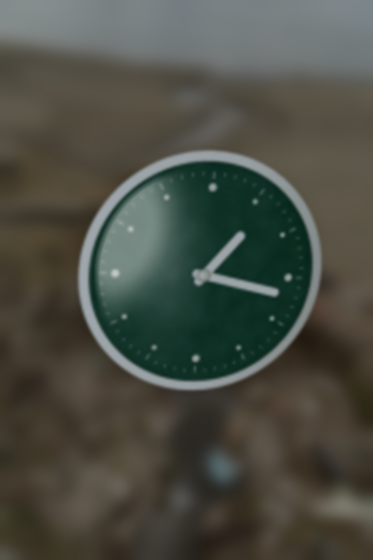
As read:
1,17
